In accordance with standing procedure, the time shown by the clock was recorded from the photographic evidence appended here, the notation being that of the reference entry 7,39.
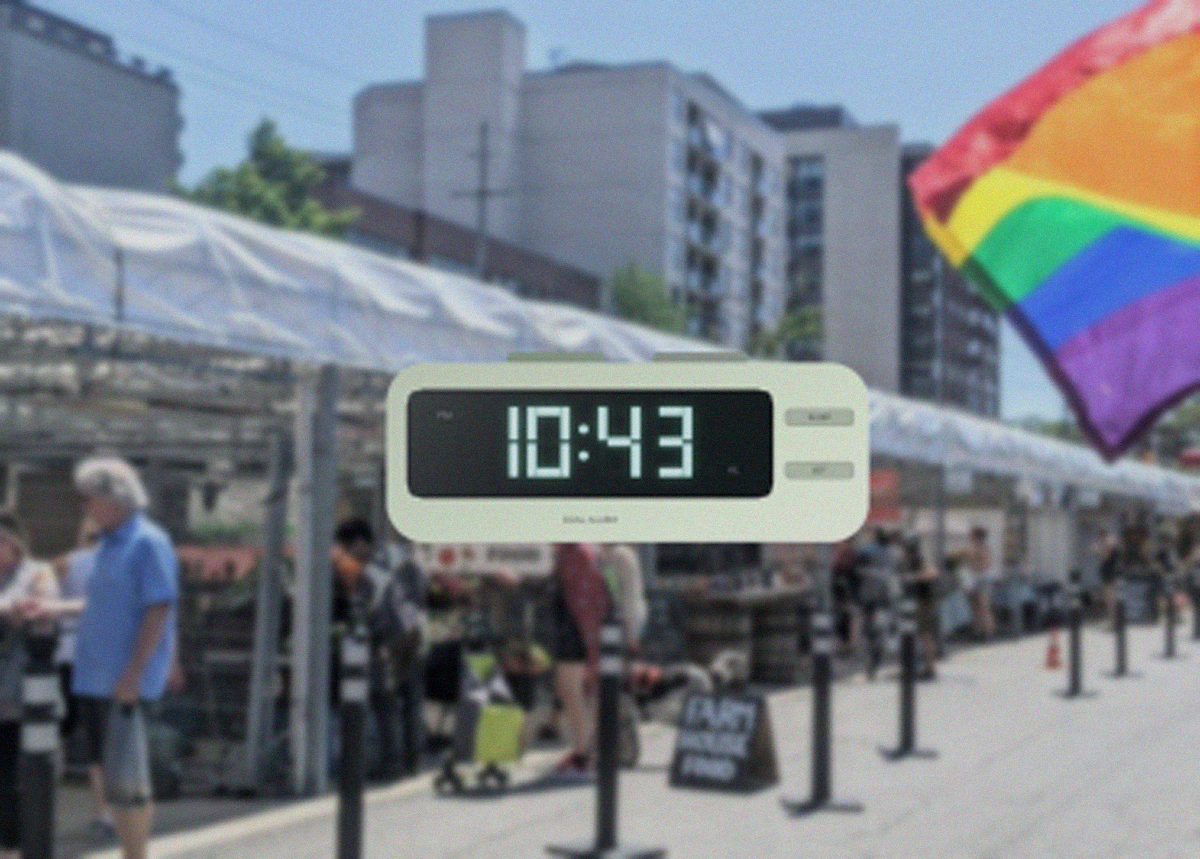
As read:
10,43
